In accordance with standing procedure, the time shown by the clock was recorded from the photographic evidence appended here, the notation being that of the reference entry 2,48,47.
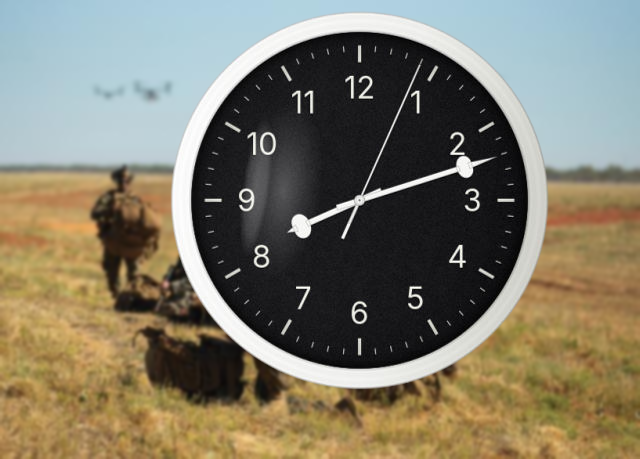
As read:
8,12,04
